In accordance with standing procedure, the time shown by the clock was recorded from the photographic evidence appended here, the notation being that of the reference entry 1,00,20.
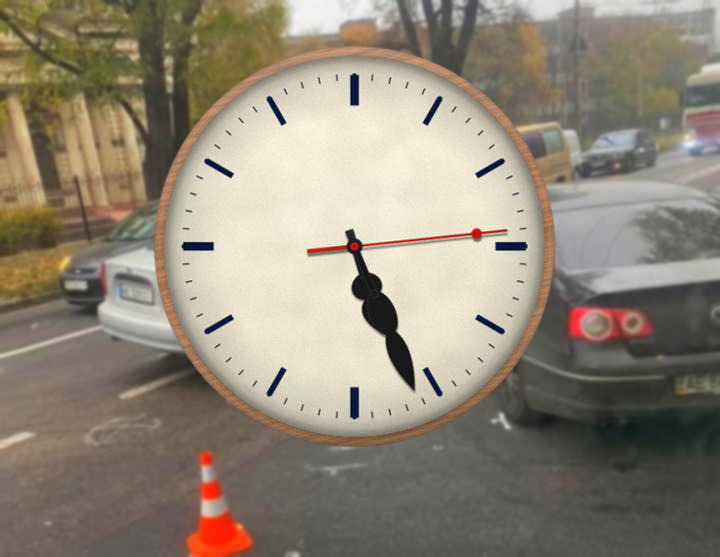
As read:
5,26,14
